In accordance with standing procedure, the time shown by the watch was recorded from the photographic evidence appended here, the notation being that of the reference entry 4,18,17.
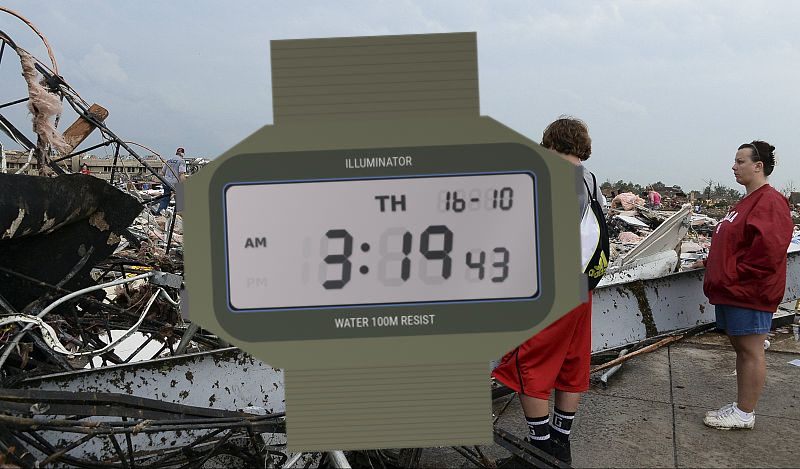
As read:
3,19,43
